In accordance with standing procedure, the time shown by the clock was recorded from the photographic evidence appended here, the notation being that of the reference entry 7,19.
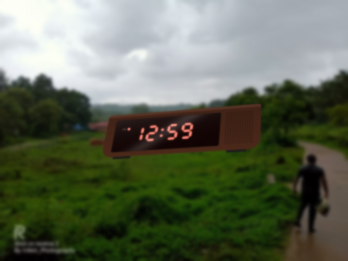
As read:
12,59
